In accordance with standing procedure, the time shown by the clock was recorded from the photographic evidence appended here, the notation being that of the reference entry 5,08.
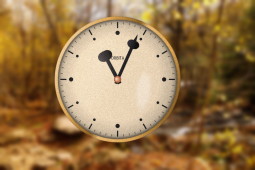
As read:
11,04
